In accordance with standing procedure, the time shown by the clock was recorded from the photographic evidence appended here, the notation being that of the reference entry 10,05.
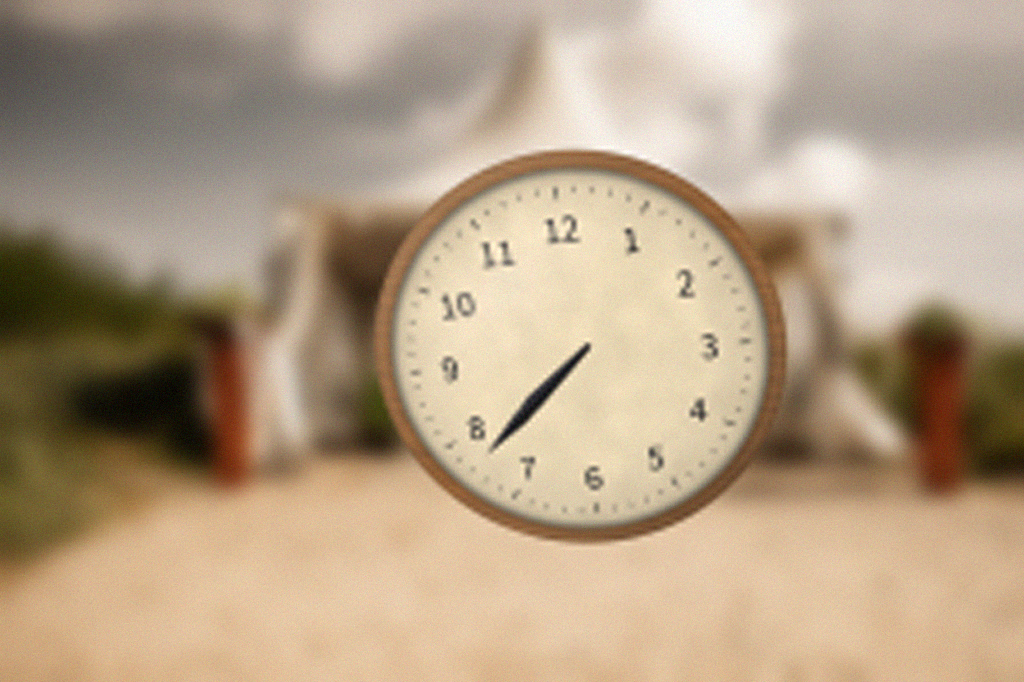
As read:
7,38
